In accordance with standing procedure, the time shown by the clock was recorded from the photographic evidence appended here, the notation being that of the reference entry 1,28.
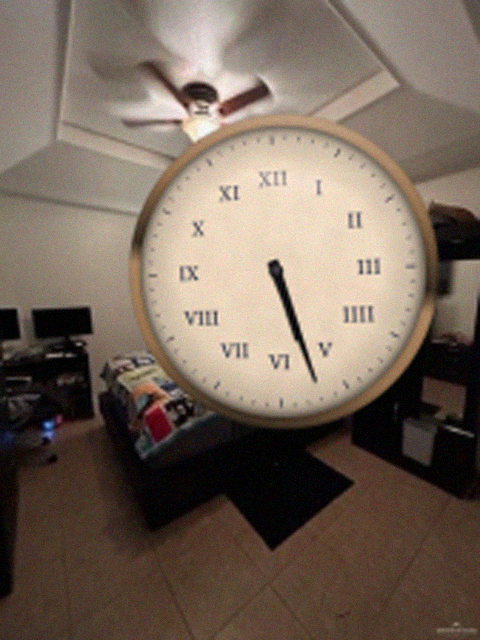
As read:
5,27
